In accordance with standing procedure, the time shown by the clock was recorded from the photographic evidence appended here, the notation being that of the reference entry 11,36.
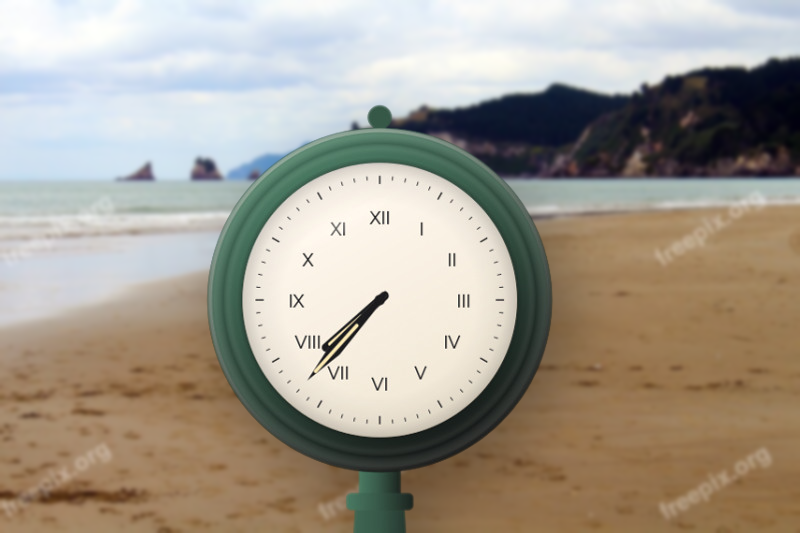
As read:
7,37
